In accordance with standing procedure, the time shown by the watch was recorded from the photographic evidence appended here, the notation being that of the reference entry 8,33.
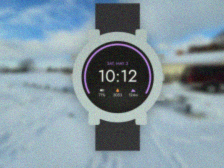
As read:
10,12
